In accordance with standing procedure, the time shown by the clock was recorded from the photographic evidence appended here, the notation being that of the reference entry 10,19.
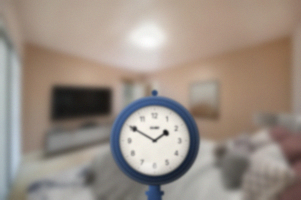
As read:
1,50
